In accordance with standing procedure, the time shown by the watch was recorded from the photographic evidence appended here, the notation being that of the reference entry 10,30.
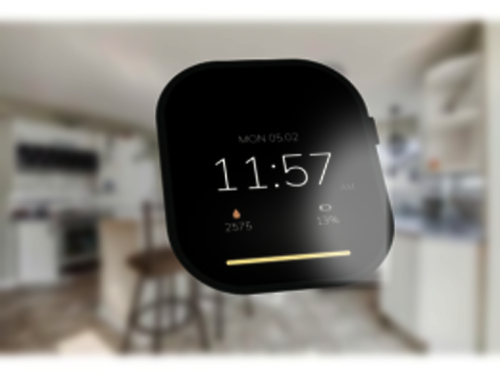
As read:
11,57
